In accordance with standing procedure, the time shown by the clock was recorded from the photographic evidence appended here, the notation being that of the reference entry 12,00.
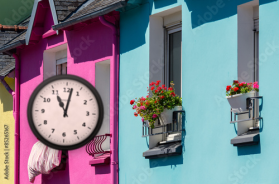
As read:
11,02
